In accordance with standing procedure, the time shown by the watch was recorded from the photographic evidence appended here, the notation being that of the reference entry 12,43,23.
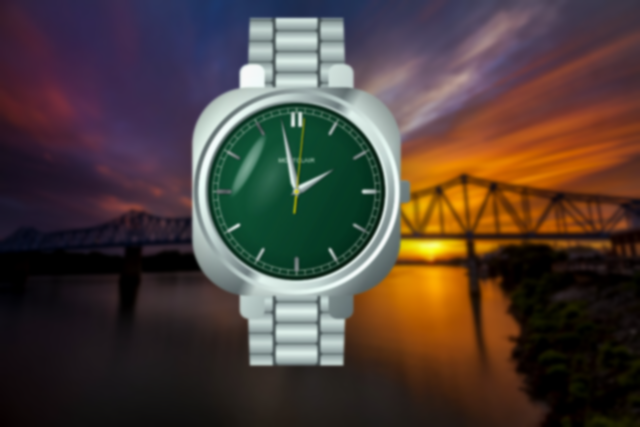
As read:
1,58,01
